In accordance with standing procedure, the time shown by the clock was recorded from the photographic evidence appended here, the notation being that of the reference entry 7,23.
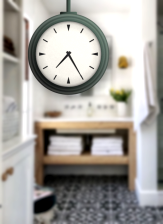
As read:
7,25
